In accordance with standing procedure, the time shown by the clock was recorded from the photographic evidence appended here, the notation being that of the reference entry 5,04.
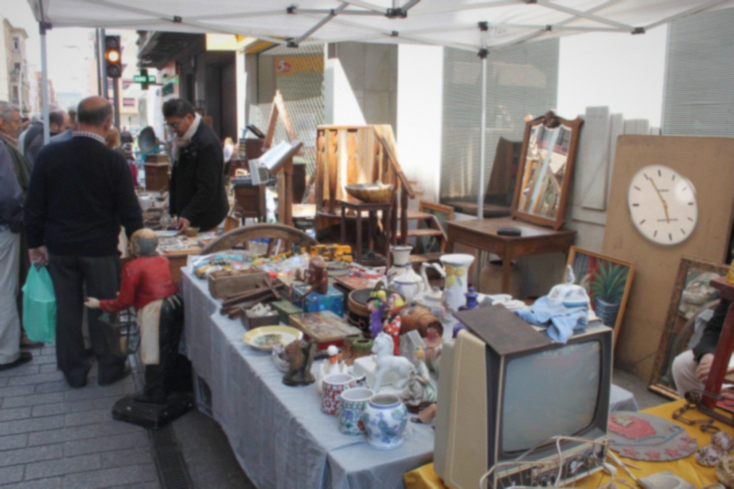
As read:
5,56
